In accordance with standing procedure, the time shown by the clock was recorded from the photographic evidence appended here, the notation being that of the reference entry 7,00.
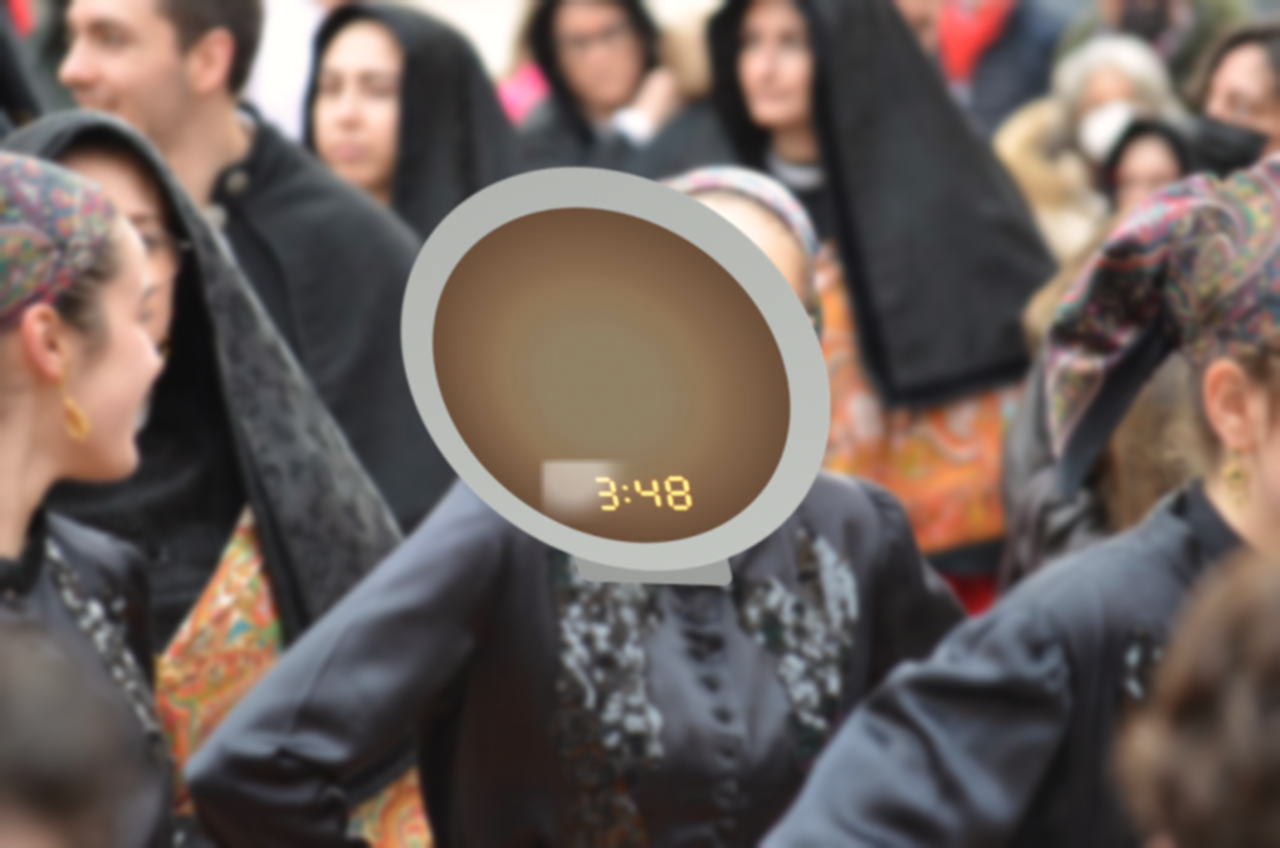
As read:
3,48
